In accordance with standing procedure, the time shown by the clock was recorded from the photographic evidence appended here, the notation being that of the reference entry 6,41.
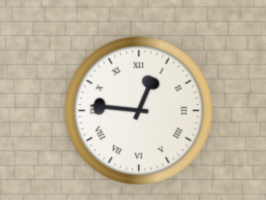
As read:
12,46
